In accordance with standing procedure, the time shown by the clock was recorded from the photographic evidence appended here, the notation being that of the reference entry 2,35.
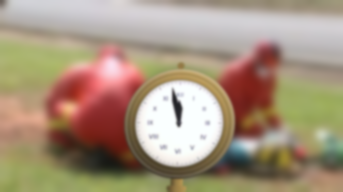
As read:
11,58
